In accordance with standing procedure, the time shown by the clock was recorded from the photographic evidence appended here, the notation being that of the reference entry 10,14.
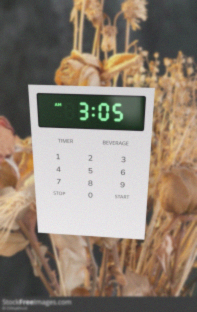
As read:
3,05
